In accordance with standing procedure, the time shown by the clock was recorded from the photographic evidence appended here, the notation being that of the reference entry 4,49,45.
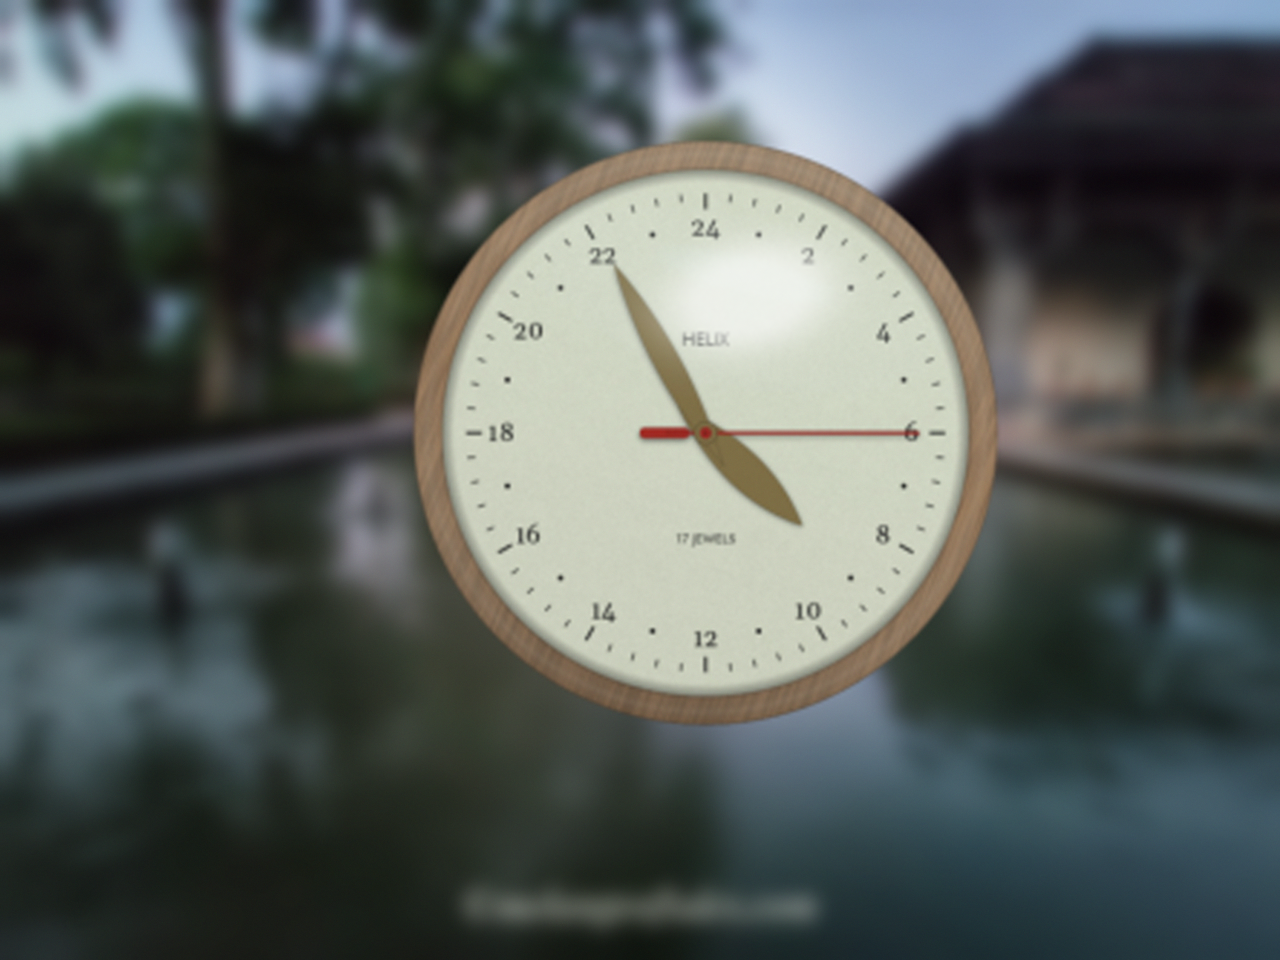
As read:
8,55,15
